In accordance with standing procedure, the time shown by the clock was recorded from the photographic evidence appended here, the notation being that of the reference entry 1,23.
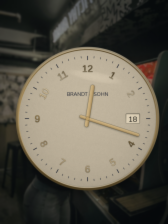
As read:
12,18
